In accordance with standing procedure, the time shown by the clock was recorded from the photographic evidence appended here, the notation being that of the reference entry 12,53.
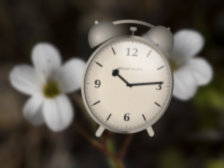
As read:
10,14
